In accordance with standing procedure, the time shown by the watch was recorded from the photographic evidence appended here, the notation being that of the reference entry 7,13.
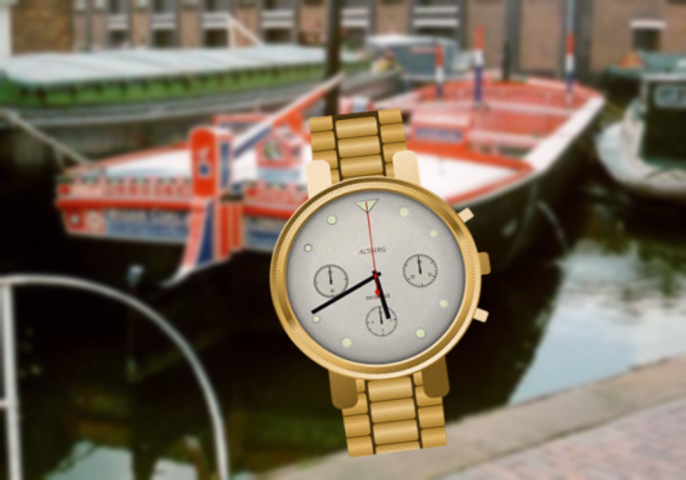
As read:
5,41
